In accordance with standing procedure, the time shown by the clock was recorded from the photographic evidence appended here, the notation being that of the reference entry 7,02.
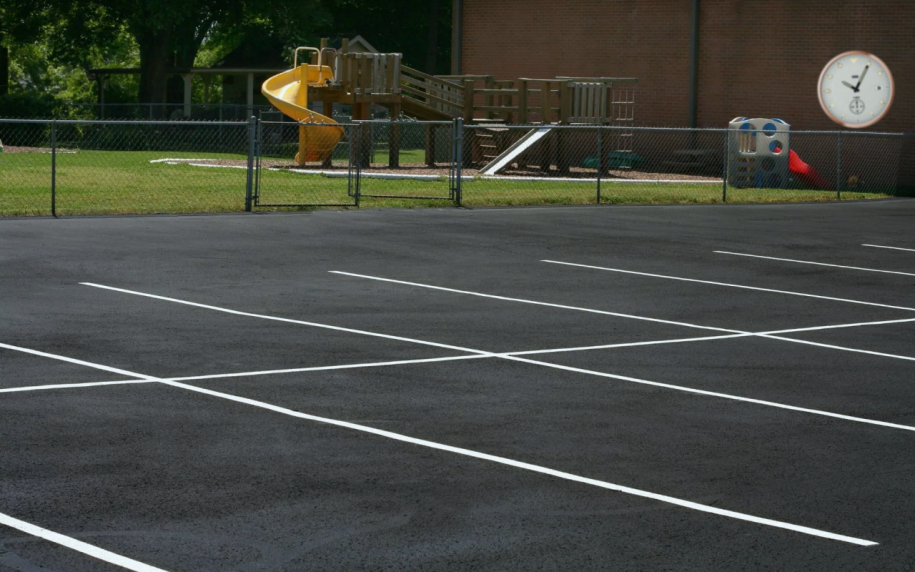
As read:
10,05
